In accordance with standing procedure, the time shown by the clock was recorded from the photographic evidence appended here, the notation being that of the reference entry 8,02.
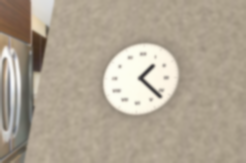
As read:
1,22
